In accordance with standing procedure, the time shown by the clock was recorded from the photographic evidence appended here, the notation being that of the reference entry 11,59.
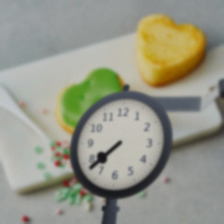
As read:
7,38
